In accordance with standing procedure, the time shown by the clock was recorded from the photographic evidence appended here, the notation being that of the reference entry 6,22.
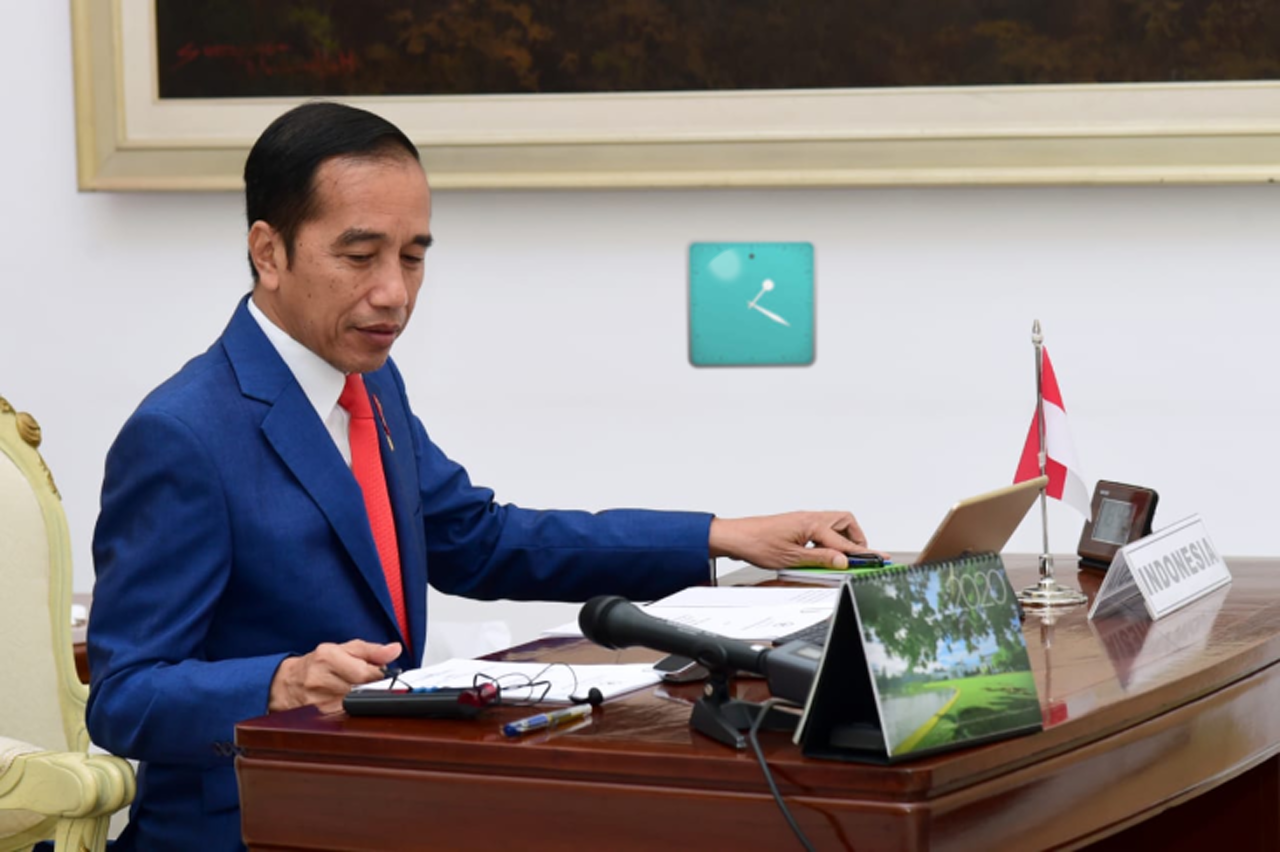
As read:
1,20
